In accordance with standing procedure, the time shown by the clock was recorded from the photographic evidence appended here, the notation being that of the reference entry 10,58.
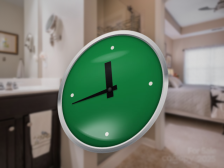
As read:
11,43
